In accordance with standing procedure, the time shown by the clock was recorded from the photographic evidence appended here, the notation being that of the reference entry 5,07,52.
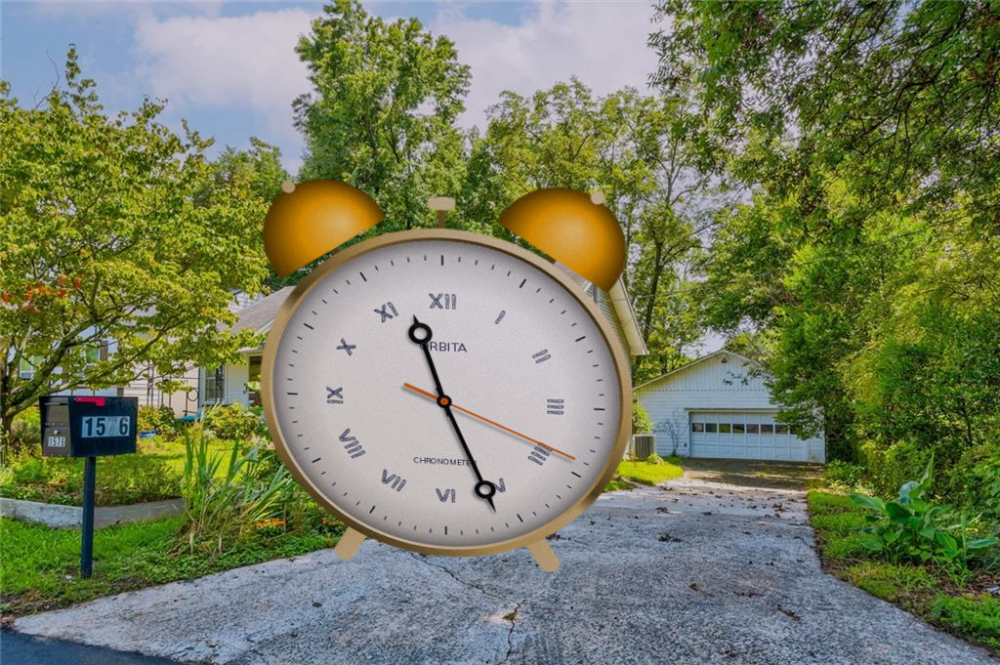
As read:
11,26,19
